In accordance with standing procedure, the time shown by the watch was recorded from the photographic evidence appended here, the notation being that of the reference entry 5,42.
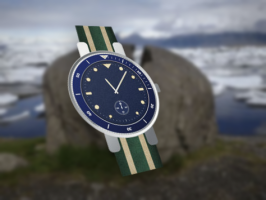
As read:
11,07
